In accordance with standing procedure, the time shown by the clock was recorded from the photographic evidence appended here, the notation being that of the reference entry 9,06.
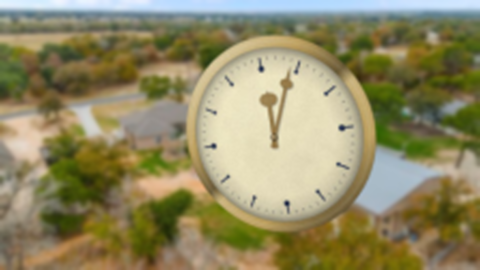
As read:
12,04
